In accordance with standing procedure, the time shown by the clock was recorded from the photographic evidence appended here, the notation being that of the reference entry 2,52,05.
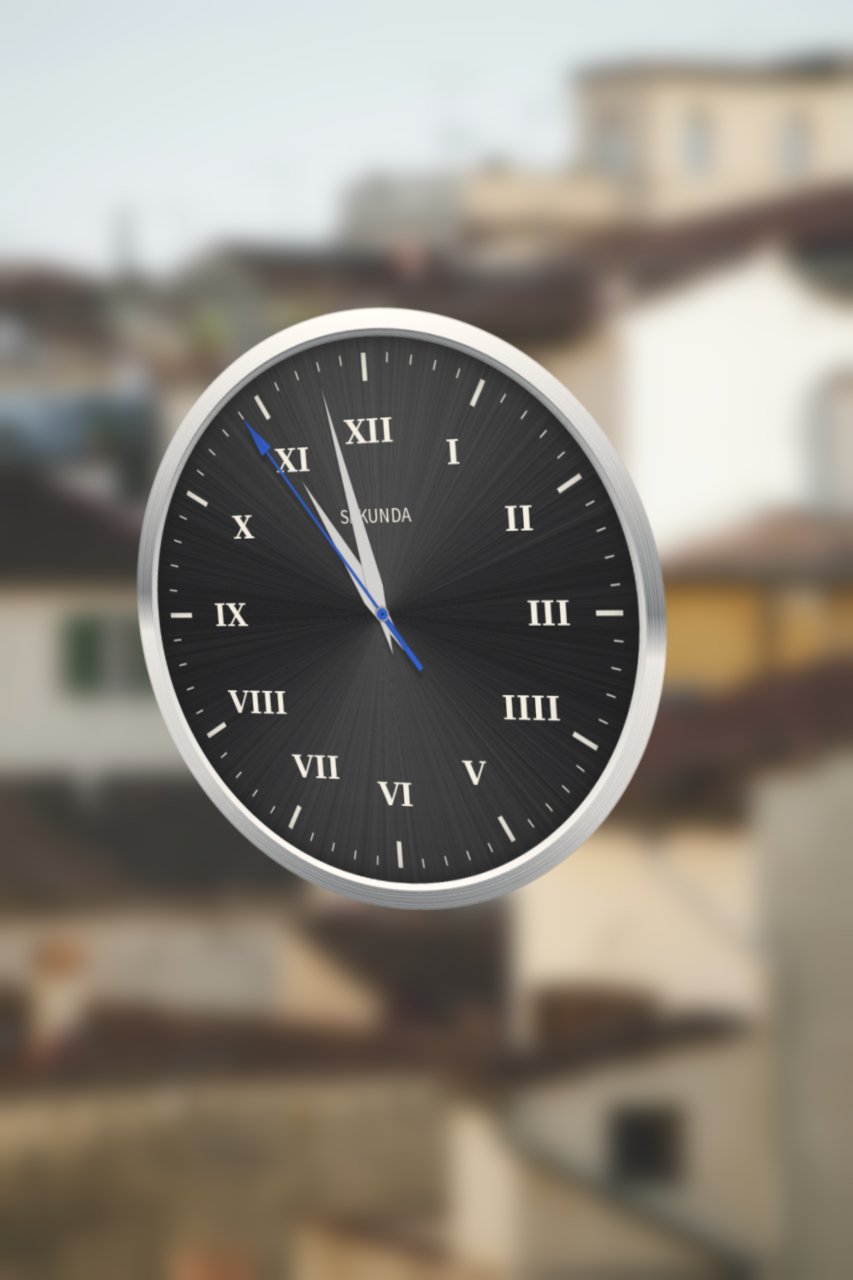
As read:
10,57,54
